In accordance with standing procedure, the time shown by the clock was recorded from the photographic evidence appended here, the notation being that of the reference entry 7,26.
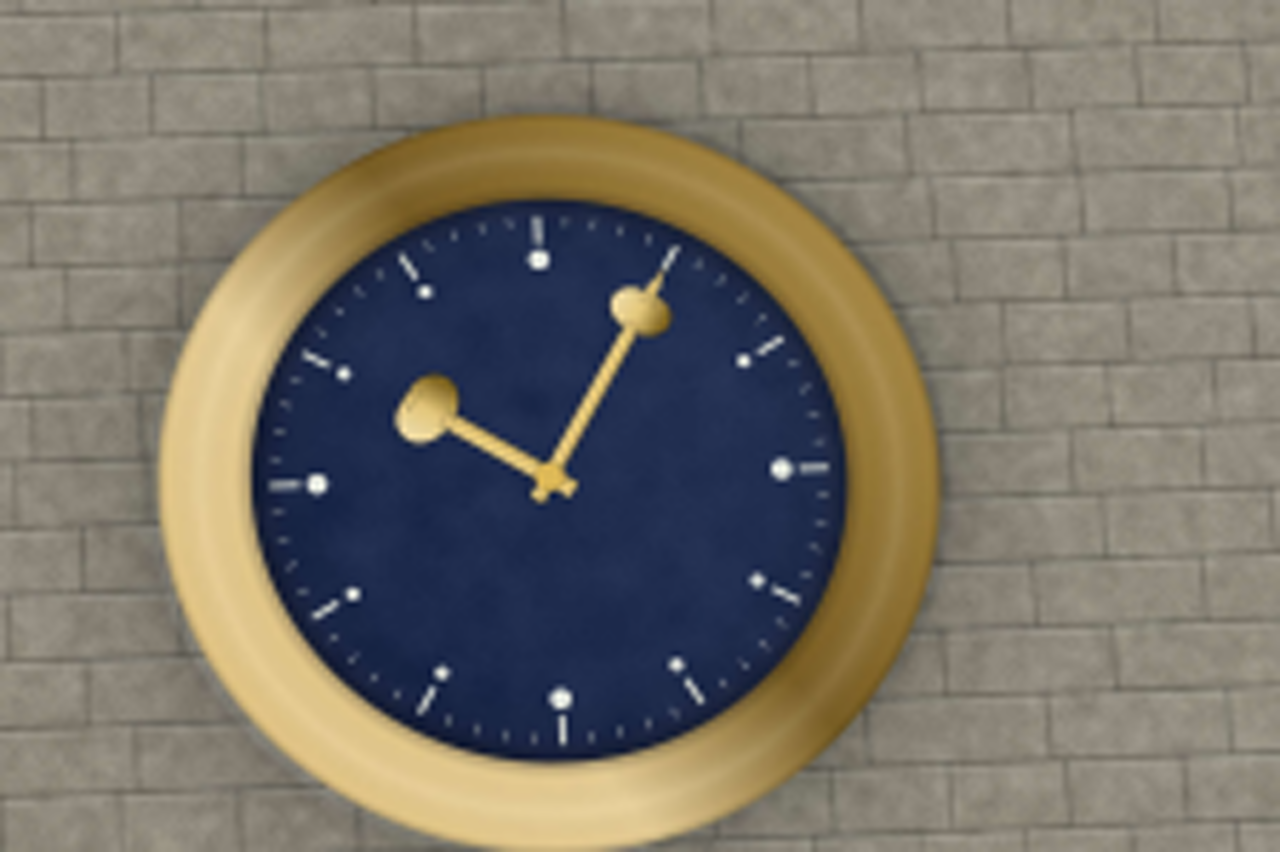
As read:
10,05
